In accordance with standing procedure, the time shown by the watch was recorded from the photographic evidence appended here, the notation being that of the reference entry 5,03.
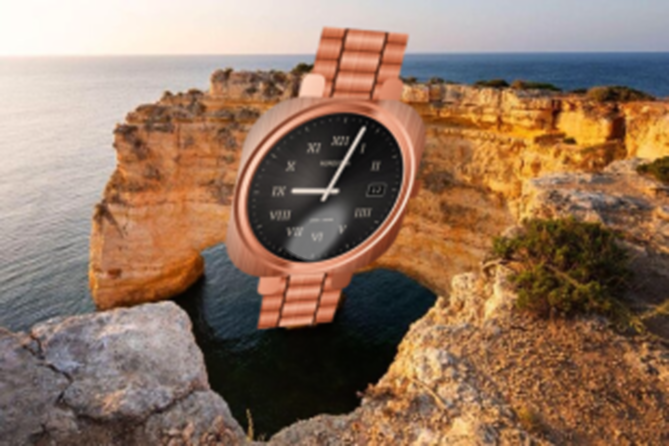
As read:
9,03
